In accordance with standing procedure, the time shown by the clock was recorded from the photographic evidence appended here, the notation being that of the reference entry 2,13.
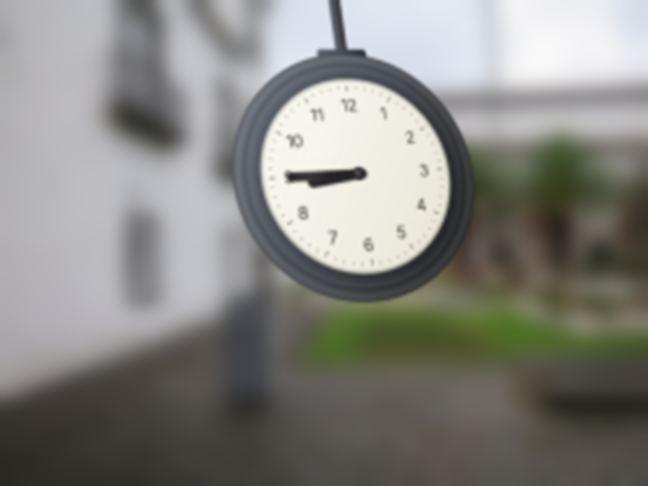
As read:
8,45
